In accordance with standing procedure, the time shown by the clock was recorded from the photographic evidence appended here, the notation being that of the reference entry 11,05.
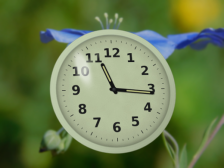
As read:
11,16
